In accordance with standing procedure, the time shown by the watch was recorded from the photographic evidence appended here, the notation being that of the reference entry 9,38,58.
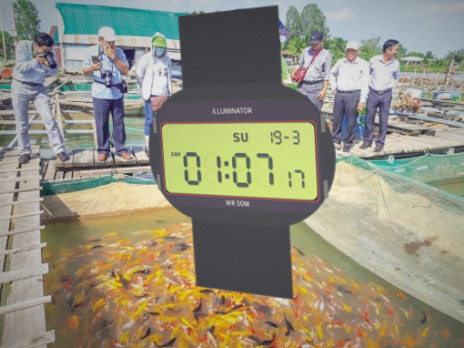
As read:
1,07,17
